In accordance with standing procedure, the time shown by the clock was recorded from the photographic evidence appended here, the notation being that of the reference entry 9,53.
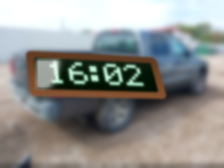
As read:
16,02
